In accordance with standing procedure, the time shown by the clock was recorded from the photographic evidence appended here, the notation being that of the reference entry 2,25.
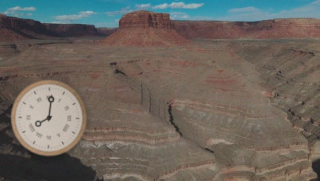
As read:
8,01
